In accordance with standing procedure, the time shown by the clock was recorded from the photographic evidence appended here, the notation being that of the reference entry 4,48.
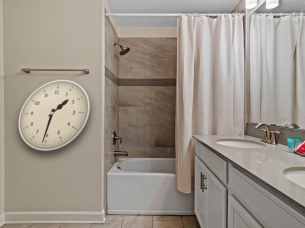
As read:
1,31
